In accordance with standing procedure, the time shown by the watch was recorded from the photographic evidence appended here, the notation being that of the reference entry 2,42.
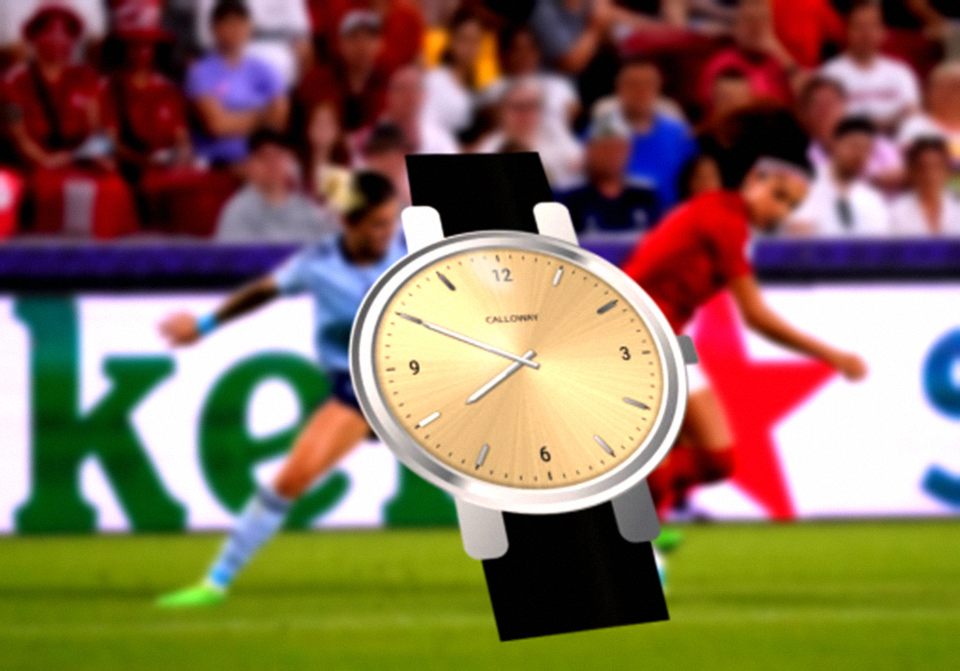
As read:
7,50
